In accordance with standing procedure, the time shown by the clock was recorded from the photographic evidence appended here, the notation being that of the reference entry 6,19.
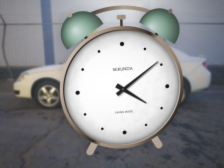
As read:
4,09
